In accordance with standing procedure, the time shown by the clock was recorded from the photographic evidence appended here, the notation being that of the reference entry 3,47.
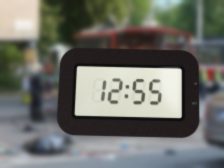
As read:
12,55
